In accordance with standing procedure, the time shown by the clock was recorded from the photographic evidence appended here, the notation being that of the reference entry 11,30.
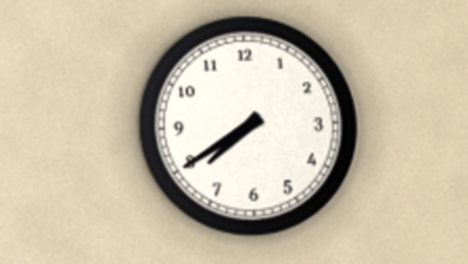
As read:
7,40
